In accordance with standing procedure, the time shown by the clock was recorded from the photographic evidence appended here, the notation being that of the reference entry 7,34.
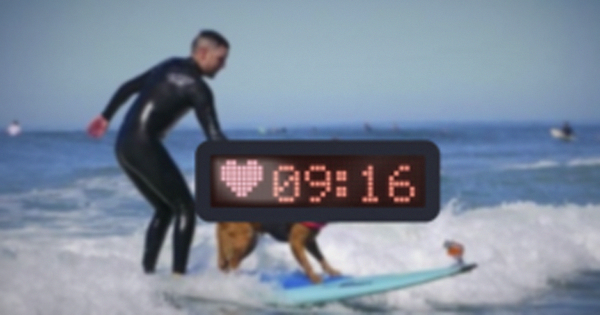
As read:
9,16
